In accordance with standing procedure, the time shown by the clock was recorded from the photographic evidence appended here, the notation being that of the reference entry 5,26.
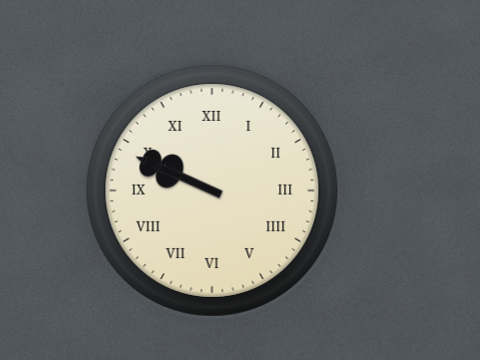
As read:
9,49
